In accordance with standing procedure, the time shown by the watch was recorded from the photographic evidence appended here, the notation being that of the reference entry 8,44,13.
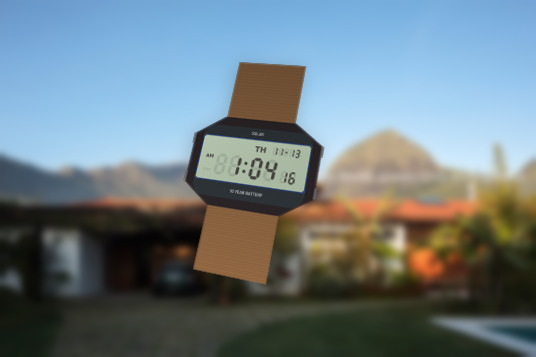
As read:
1,04,16
